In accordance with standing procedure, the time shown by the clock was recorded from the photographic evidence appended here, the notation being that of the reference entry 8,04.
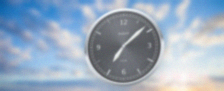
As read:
7,08
